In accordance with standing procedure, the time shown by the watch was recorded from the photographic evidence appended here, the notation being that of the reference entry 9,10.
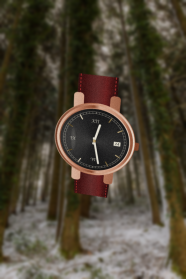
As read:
12,28
